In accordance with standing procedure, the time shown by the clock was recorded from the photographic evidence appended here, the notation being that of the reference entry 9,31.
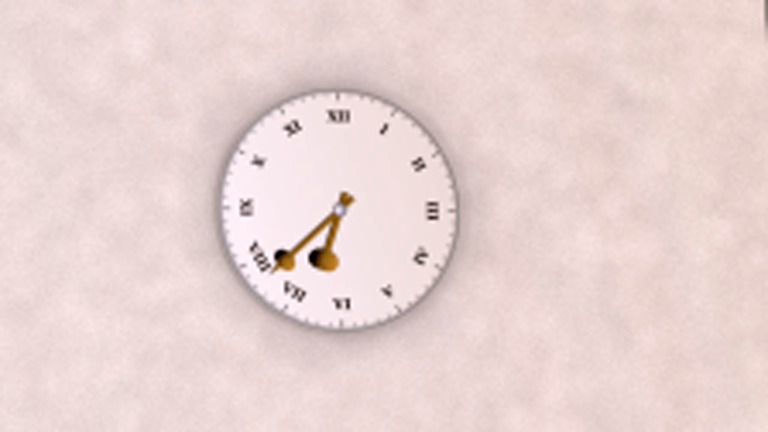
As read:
6,38
